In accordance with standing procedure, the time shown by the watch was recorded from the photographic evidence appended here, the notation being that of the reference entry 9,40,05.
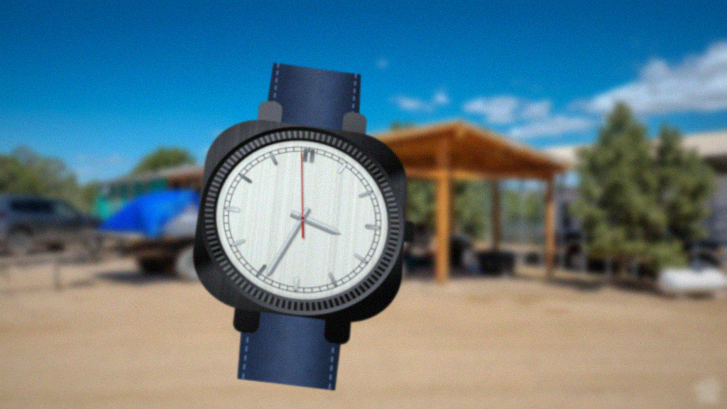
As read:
3,33,59
